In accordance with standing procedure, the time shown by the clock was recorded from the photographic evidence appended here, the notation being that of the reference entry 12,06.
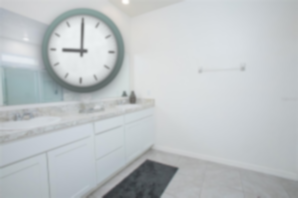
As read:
9,00
